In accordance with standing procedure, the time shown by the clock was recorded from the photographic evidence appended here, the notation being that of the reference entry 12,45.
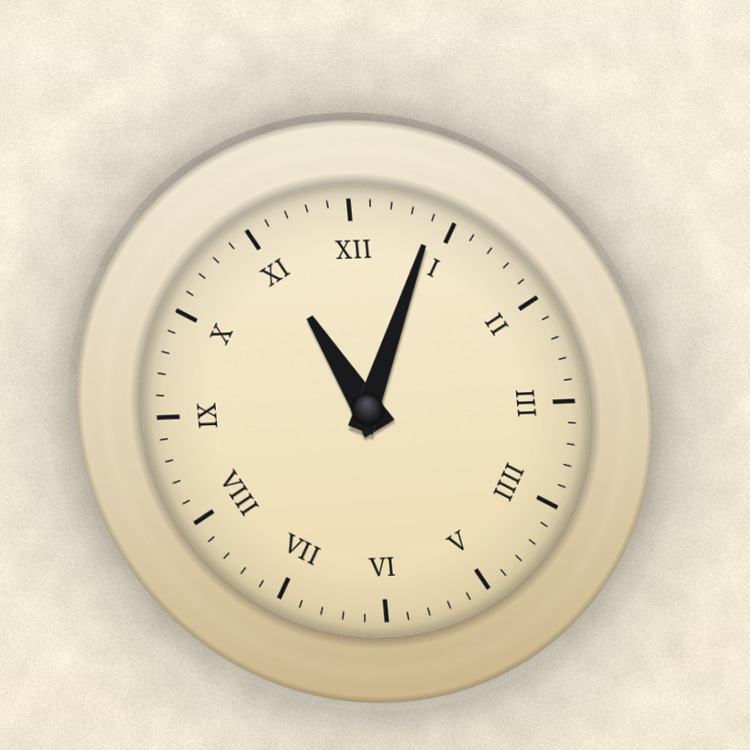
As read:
11,04
